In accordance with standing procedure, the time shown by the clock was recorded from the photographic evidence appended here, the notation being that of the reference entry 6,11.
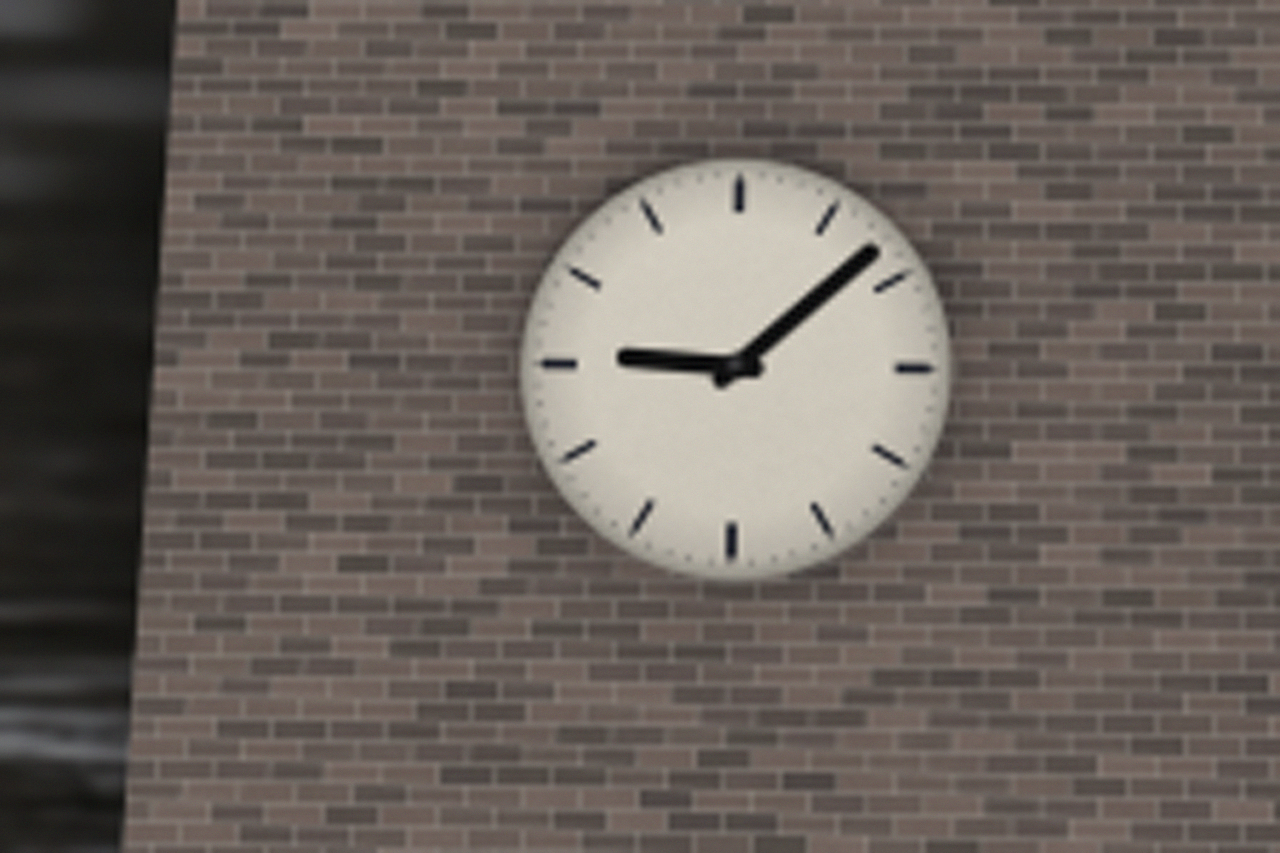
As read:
9,08
